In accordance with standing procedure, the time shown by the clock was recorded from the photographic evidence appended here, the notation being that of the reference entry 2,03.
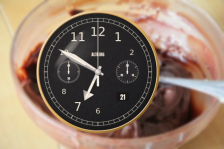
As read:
6,50
